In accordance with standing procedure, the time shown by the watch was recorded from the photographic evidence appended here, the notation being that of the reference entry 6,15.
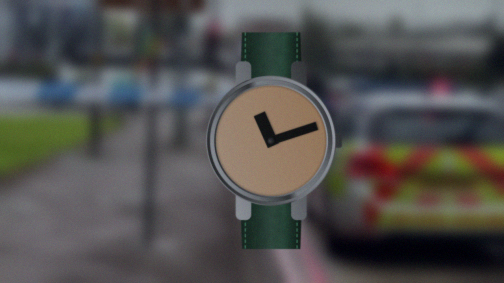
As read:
11,12
